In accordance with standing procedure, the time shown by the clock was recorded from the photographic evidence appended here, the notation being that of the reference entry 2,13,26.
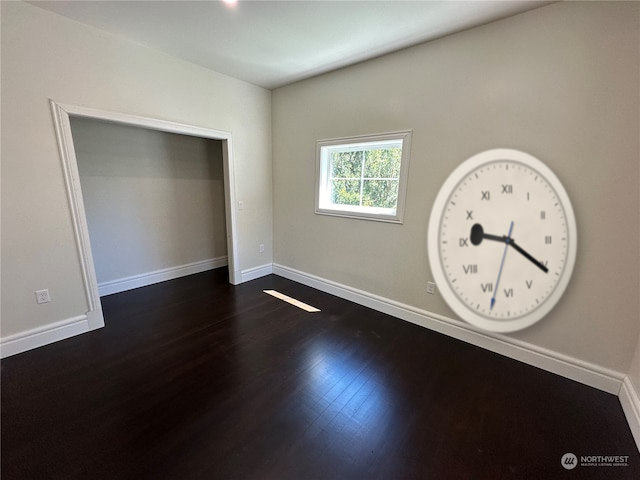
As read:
9,20,33
